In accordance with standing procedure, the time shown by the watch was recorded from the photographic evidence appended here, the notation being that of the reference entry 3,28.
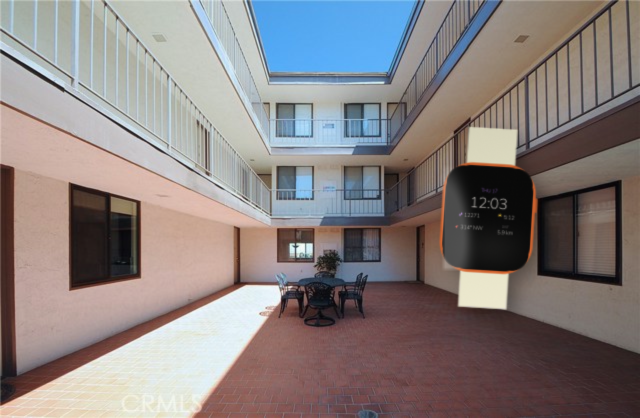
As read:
12,03
